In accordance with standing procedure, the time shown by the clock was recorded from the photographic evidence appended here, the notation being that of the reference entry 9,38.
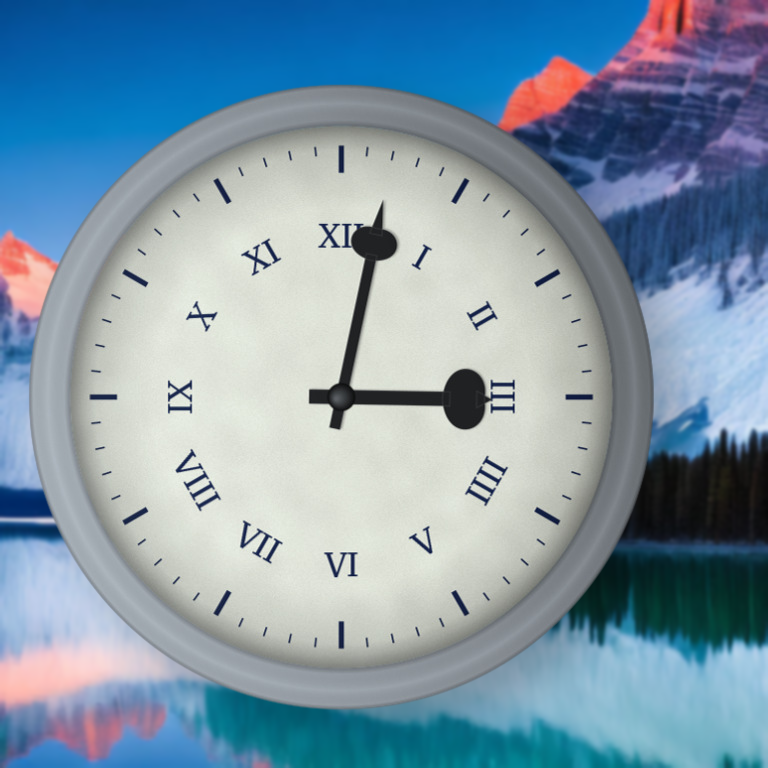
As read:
3,02
